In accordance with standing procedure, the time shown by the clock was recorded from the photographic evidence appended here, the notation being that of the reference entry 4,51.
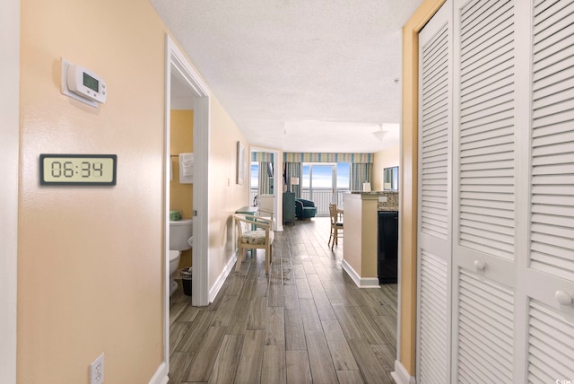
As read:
6,34
